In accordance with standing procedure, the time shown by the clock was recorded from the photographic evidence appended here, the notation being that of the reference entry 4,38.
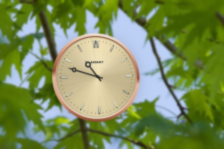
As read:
10,48
